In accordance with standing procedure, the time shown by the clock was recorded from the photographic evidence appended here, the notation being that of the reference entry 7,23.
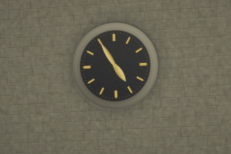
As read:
4,55
